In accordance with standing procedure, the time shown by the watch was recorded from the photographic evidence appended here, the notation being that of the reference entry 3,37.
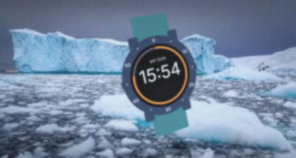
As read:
15,54
